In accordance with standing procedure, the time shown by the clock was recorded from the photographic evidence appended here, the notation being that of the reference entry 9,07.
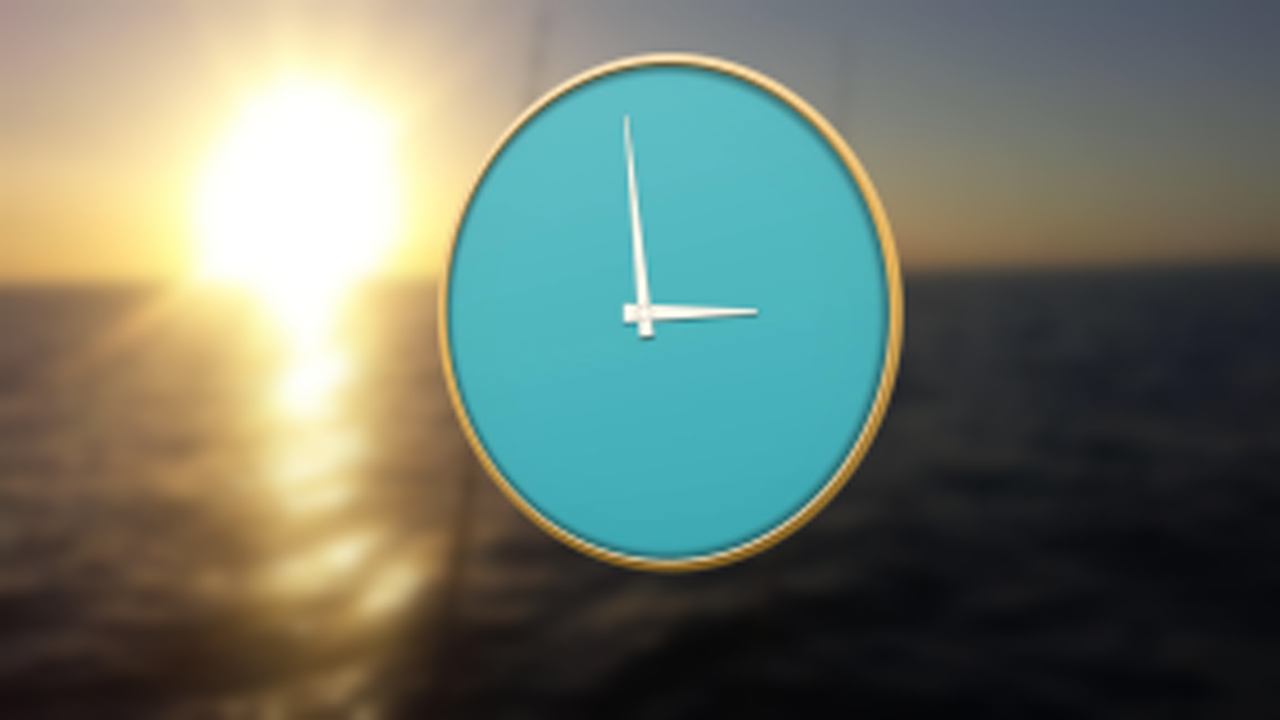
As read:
2,59
